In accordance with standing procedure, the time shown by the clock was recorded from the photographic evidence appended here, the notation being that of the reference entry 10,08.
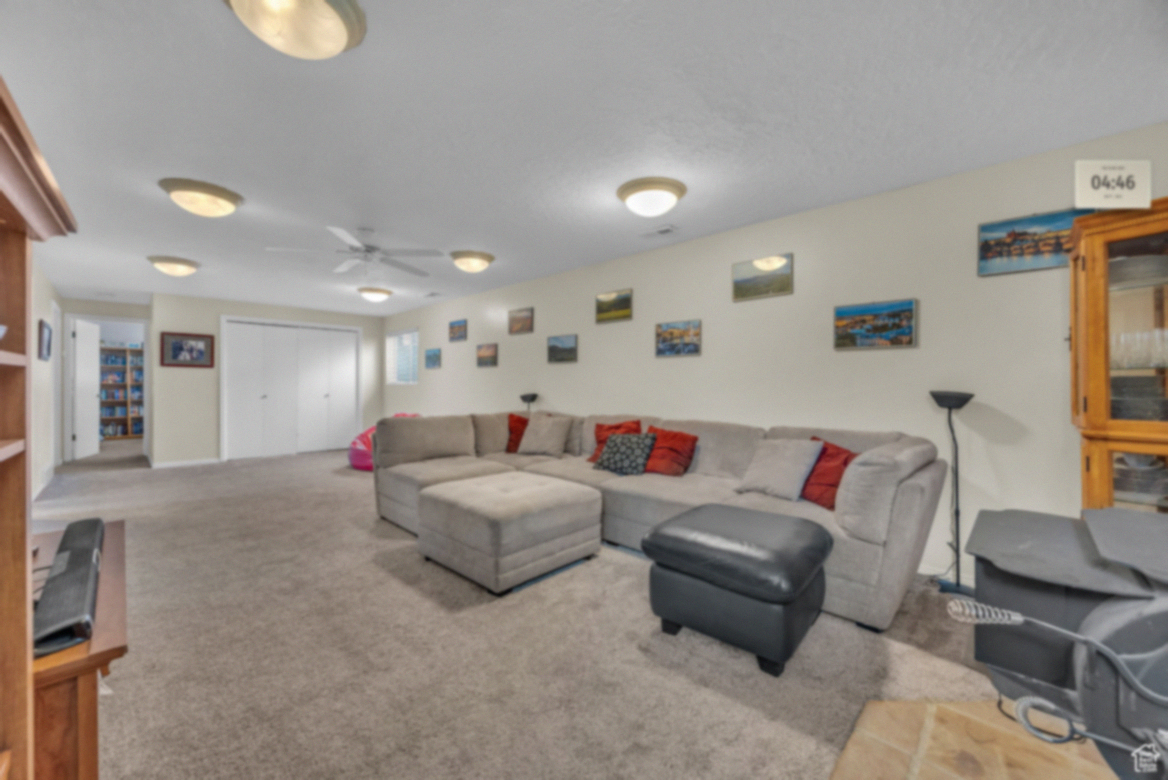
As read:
4,46
